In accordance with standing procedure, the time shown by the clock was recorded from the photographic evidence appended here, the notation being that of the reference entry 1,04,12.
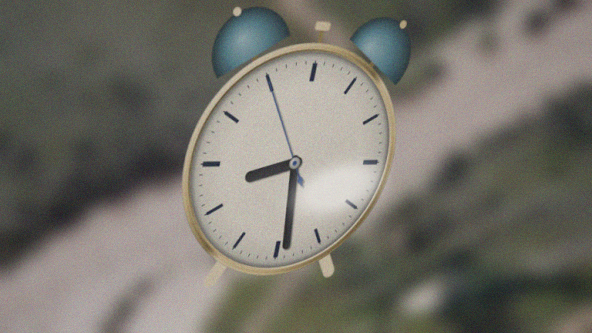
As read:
8,28,55
